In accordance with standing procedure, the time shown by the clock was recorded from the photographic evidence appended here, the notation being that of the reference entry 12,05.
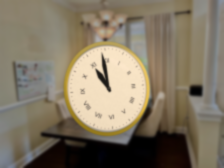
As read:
10,59
